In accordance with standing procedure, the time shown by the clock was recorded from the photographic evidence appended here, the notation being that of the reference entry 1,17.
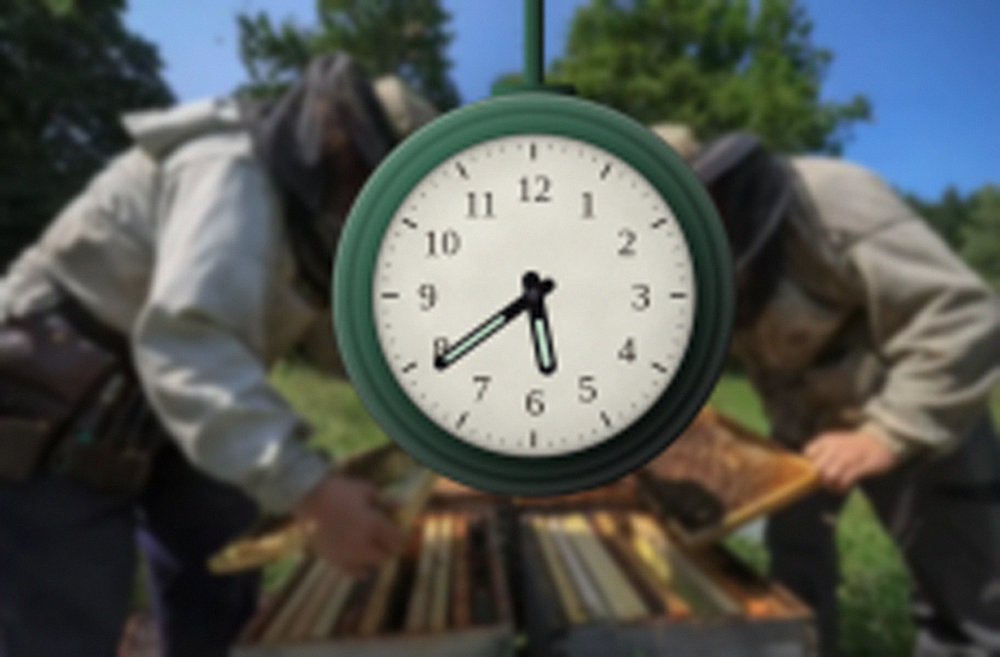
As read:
5,39
